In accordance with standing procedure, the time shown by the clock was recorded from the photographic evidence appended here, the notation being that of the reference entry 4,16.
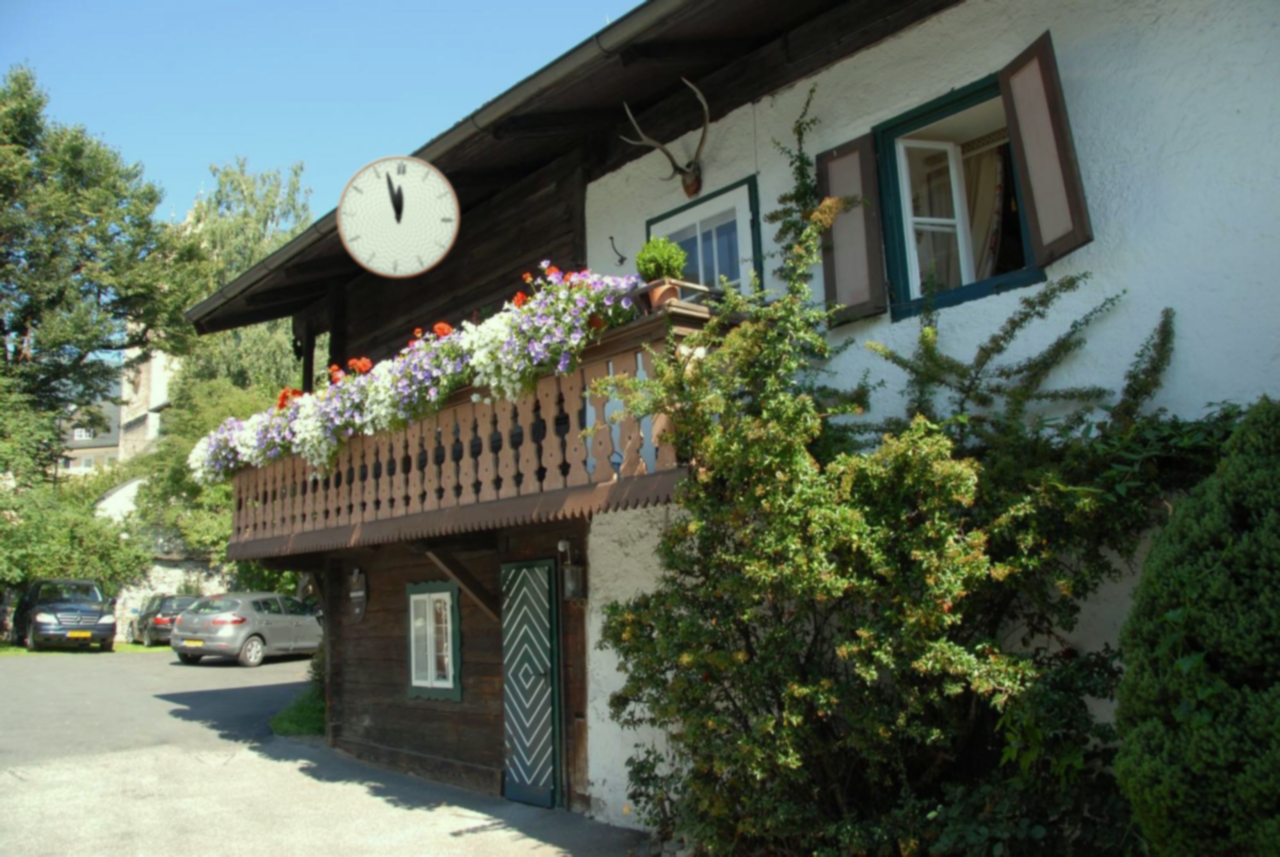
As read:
11,57
